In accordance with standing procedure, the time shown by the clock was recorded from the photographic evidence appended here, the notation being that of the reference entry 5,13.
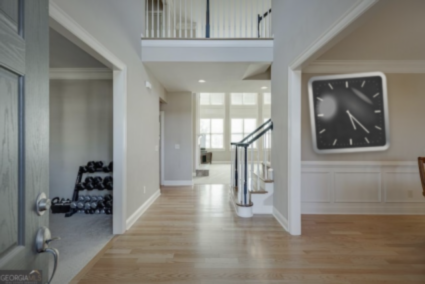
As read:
5,23
